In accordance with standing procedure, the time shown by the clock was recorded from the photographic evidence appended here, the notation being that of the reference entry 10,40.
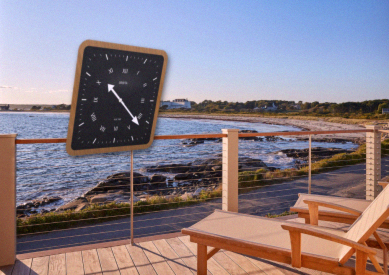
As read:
10,22
